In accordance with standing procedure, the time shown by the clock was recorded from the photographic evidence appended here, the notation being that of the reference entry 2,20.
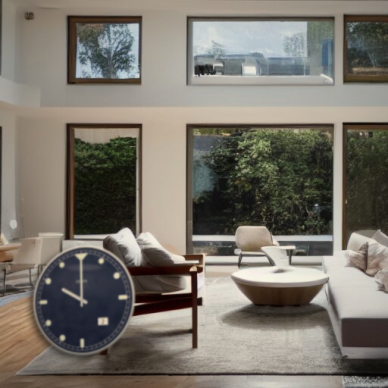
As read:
10,00
